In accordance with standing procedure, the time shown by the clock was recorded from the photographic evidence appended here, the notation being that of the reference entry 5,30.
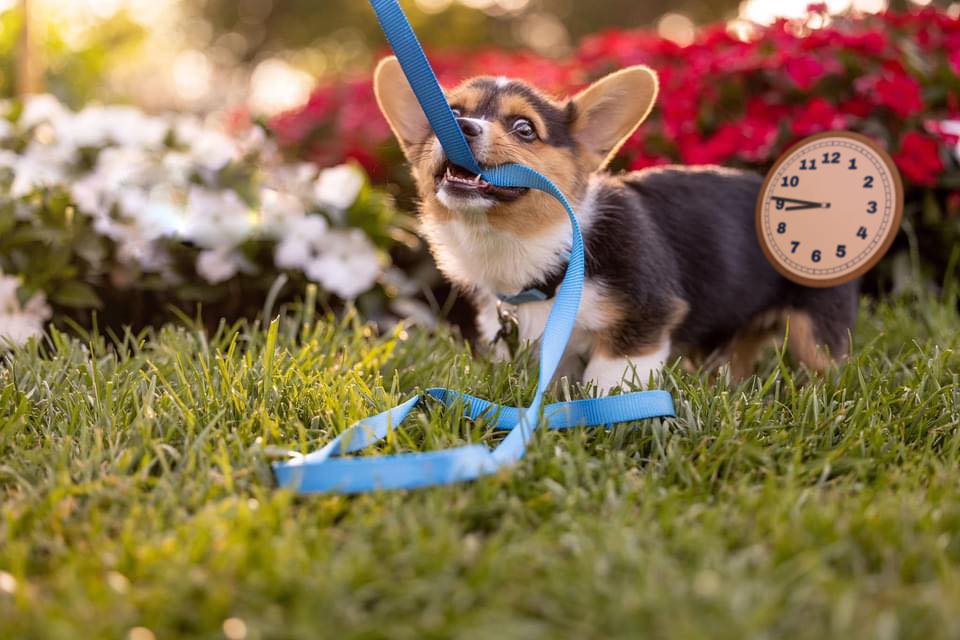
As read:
8,46
